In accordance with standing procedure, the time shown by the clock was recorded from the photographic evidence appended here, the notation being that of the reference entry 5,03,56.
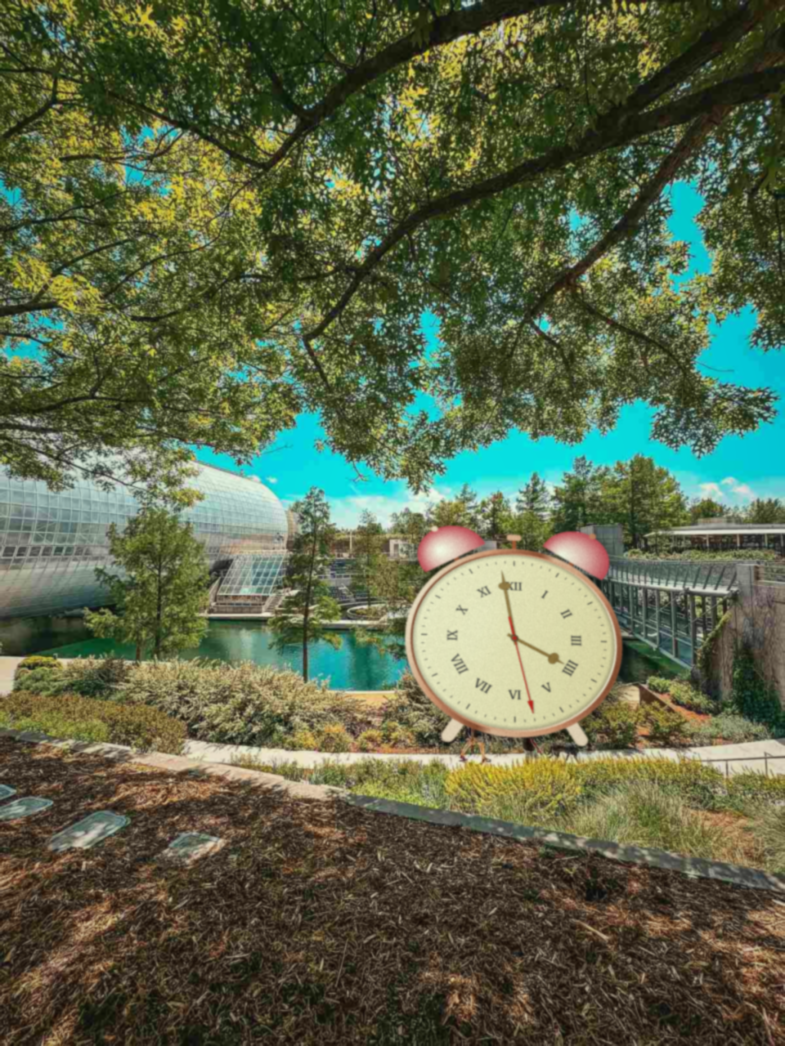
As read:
3,58,28
